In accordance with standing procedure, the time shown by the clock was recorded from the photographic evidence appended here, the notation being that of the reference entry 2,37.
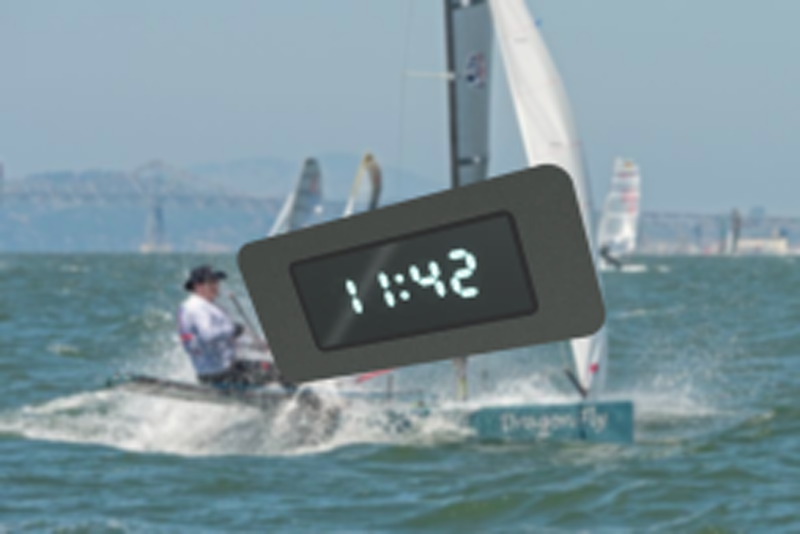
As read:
11,42
